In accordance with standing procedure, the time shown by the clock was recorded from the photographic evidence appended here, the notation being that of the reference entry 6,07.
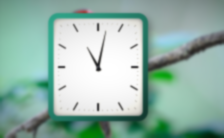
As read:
11,02
